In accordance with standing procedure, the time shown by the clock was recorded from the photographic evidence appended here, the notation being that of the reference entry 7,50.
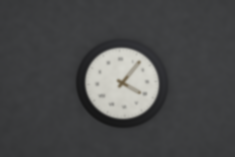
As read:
4,07
